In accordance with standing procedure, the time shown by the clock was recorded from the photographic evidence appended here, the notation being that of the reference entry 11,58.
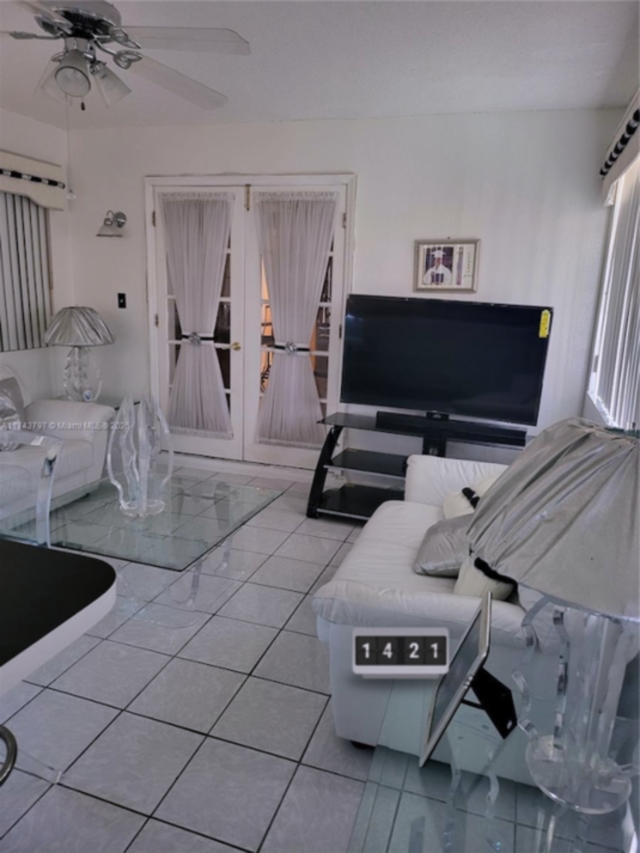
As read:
14,21
